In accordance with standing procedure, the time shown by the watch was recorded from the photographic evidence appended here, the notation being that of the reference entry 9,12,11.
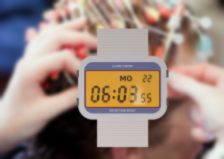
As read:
6,03,55
